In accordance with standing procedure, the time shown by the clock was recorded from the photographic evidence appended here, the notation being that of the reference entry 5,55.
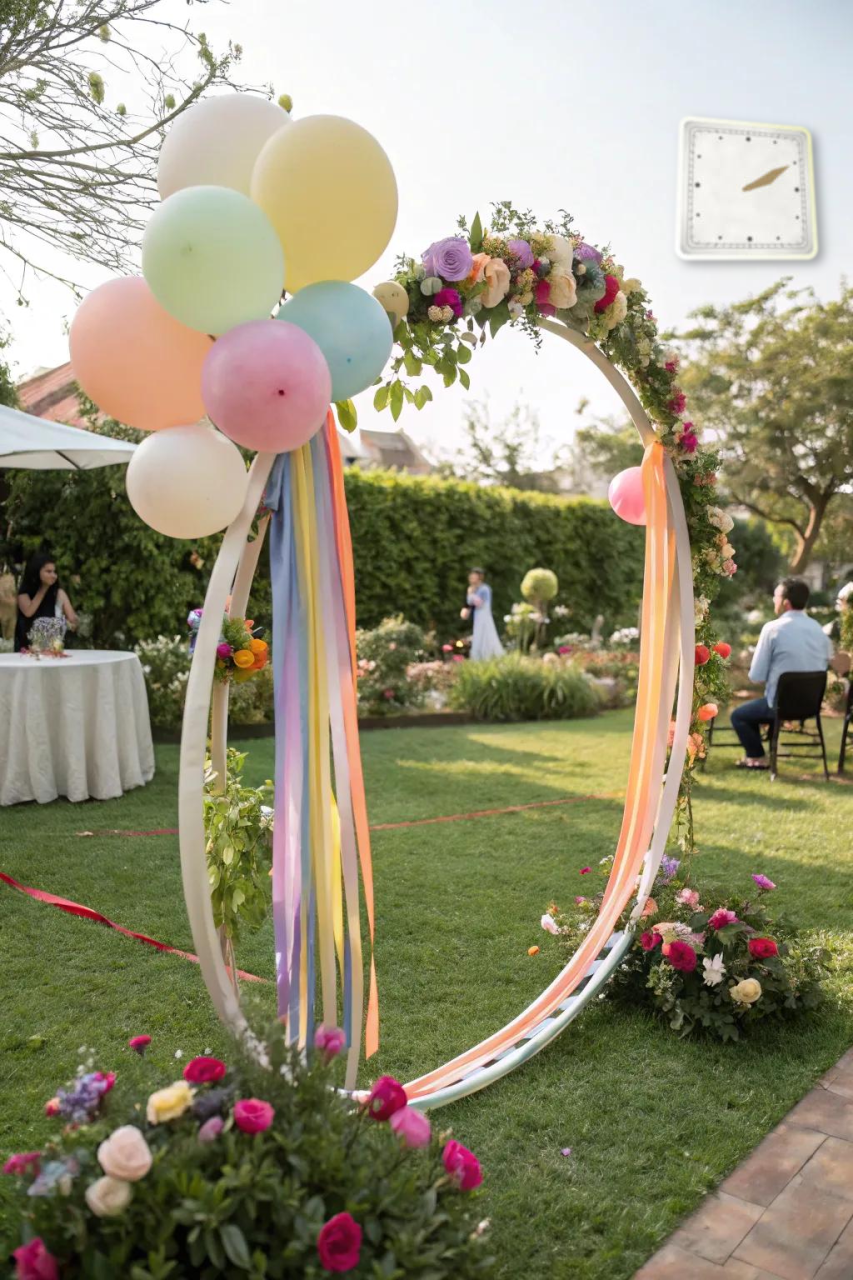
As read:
2,10
